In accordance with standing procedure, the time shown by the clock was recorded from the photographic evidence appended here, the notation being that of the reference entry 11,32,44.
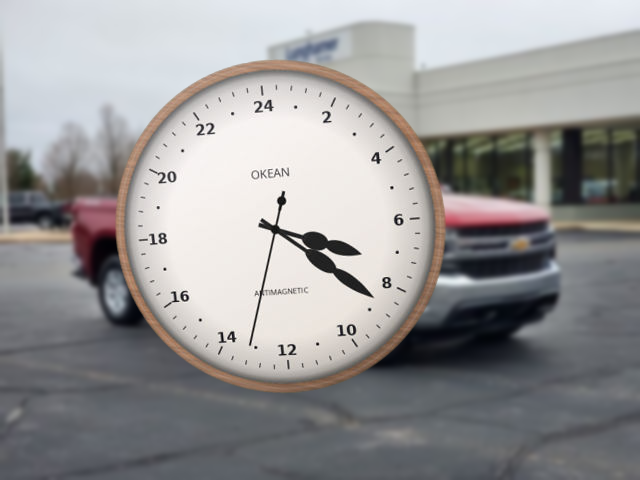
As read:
7,21,33
